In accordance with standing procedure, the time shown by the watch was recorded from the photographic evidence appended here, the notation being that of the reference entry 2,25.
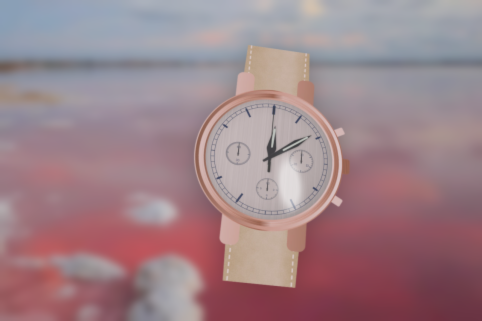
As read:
12,09
